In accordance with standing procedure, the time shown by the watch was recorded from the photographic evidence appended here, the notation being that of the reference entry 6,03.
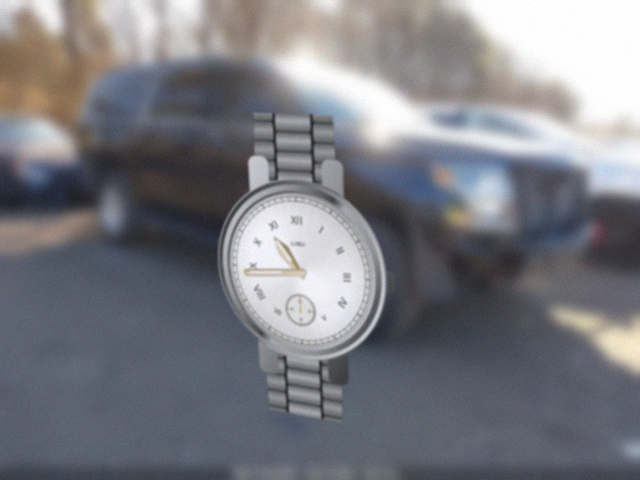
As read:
10,44
